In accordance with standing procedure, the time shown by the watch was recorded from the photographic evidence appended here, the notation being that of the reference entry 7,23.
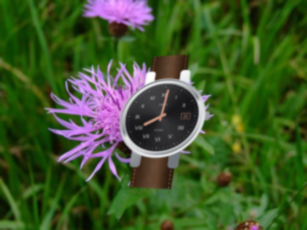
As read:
8,01
